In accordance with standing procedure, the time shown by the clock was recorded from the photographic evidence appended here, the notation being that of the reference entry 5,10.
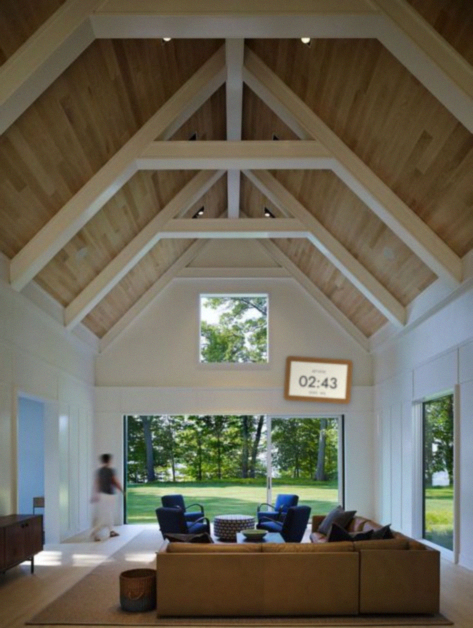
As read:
2,43
